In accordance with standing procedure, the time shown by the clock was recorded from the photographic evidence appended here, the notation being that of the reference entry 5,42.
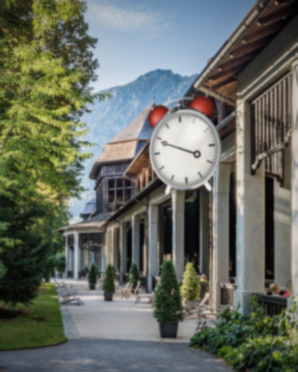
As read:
3,49
